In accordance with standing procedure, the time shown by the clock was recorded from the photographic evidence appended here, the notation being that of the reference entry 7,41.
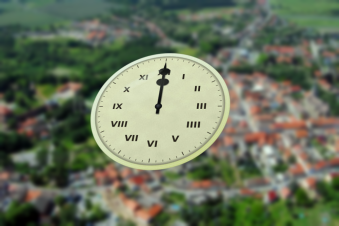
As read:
12,00
